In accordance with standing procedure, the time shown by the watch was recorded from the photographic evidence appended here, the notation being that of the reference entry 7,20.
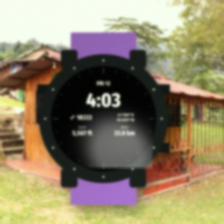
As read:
4,03
